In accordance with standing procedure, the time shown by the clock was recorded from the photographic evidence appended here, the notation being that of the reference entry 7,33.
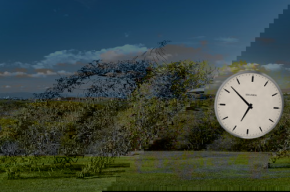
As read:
6,52
